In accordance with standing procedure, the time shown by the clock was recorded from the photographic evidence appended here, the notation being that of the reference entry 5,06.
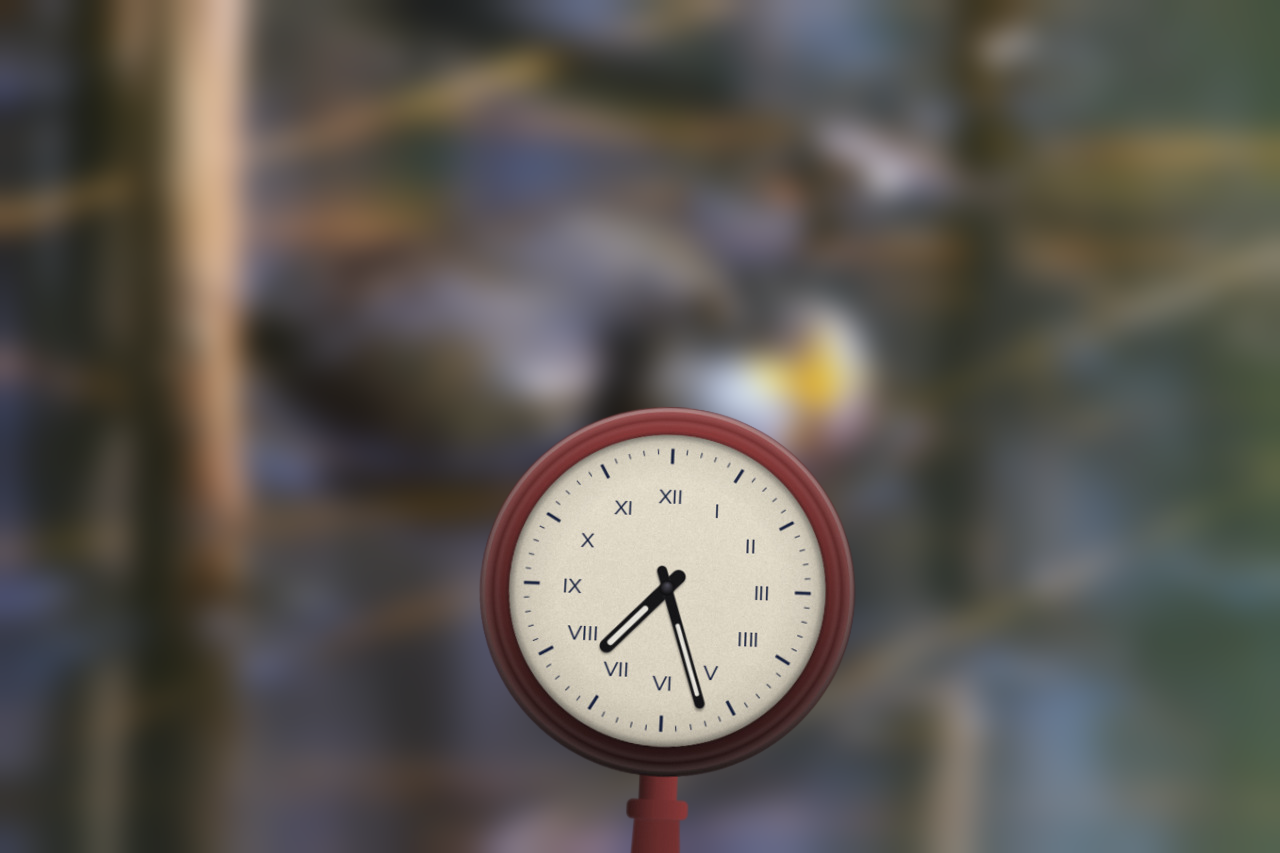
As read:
7,27
